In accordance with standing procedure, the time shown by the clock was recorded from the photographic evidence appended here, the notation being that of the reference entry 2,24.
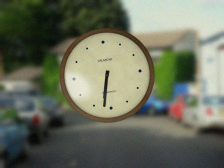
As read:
6,32
